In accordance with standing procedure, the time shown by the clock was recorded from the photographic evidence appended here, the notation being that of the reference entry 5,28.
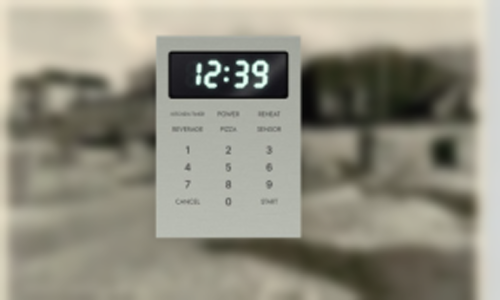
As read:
12,39
